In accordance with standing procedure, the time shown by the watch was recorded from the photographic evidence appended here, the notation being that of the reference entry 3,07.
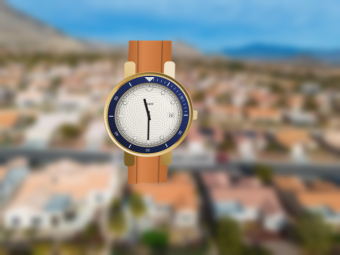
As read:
11,30
